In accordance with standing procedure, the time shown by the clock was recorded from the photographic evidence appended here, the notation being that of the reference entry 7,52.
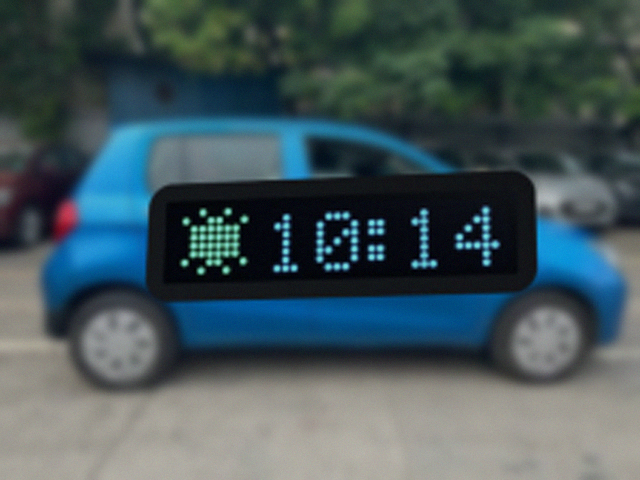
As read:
10,14
